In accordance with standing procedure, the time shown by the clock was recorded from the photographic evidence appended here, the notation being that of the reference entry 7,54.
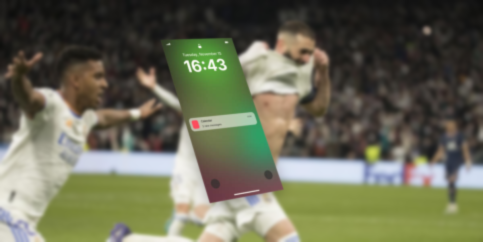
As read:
16,43
